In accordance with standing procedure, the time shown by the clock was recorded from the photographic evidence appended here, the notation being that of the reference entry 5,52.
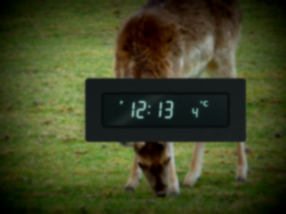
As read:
12,13
